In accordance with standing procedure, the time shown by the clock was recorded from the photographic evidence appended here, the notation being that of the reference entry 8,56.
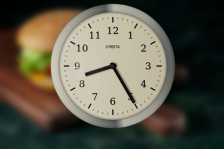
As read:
8,25
